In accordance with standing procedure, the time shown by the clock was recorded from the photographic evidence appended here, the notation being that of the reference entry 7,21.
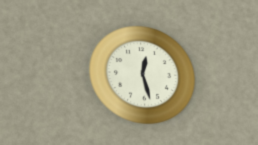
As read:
12,28
